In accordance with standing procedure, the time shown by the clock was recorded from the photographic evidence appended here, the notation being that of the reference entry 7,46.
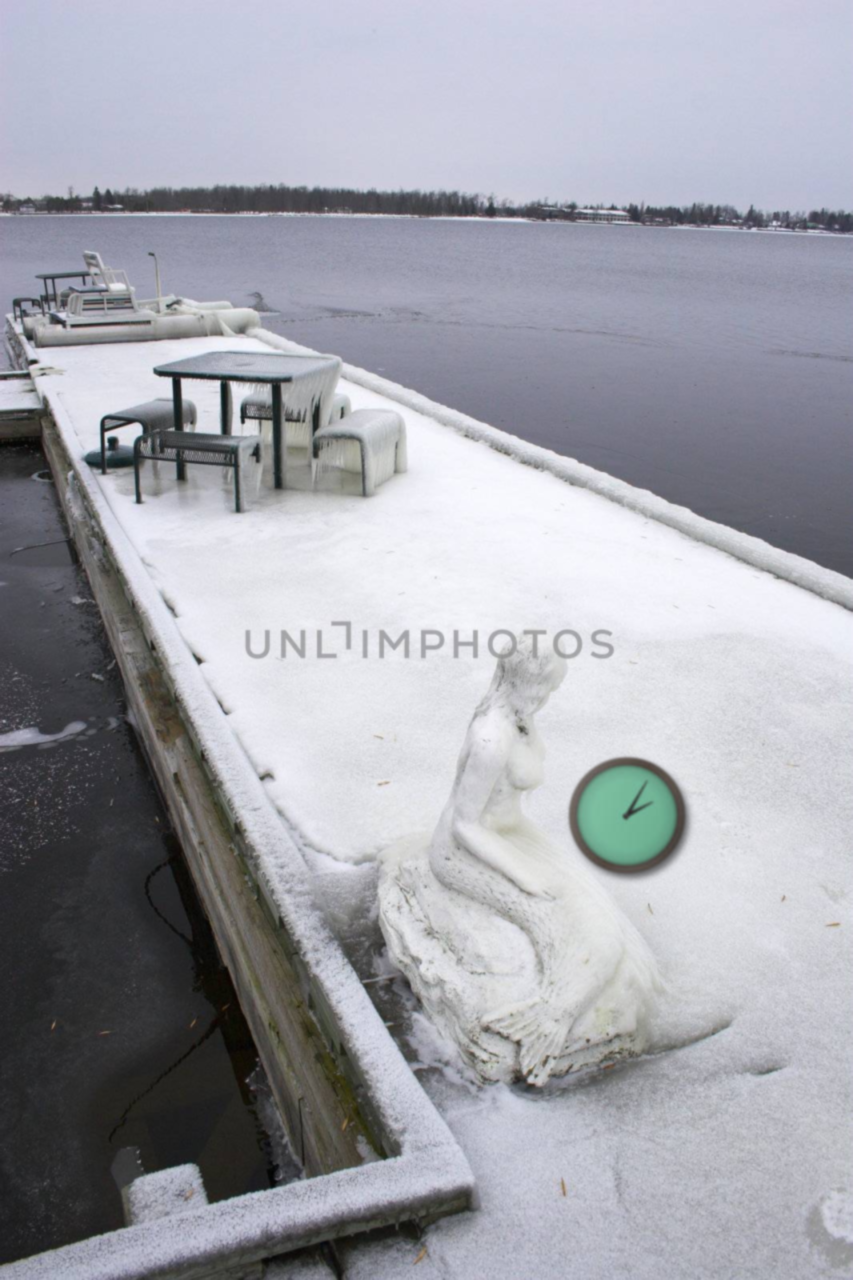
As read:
2,05
